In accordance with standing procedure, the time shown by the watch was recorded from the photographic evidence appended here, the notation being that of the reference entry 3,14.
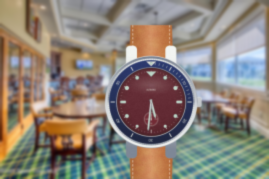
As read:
5,31
